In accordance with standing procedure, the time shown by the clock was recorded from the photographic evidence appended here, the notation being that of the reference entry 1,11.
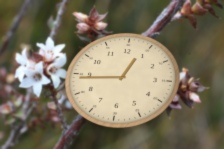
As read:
12,44
